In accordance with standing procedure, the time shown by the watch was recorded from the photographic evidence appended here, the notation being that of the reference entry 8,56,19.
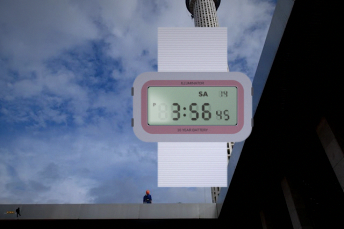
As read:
3,56,45
